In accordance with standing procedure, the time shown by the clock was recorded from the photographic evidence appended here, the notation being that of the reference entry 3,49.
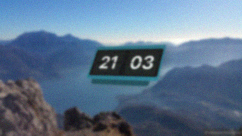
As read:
21,03
